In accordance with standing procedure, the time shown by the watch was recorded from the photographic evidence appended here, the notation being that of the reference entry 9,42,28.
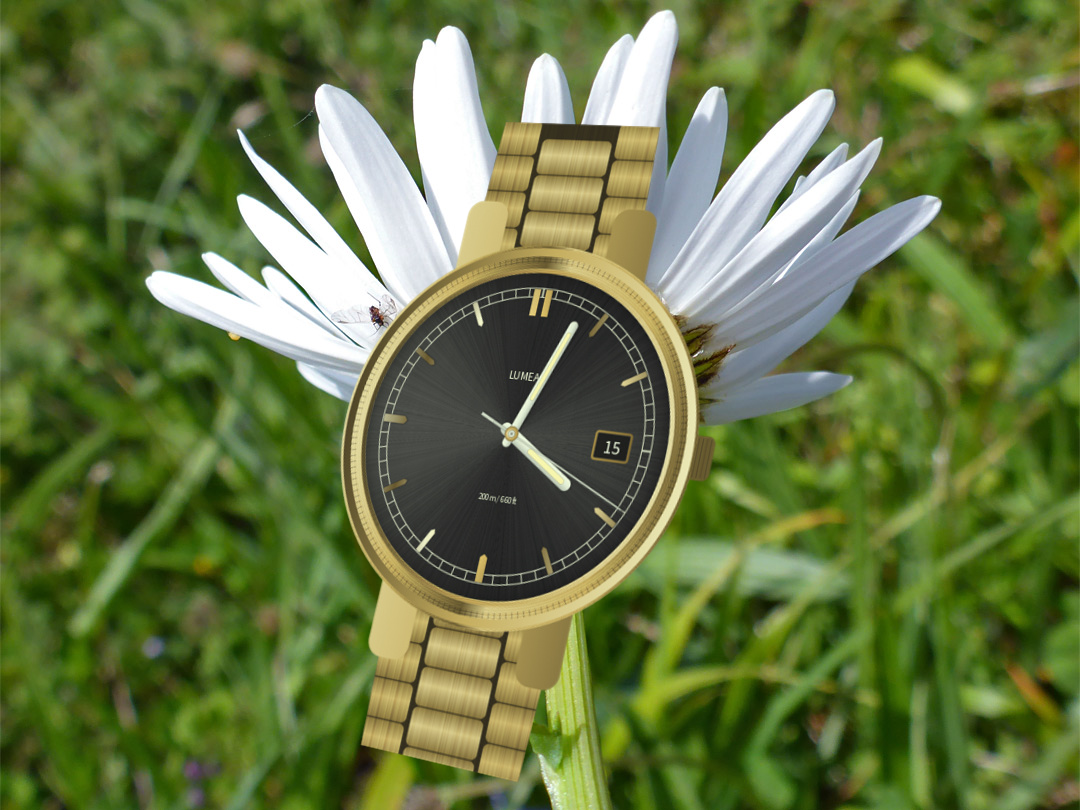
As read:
4,03,19
